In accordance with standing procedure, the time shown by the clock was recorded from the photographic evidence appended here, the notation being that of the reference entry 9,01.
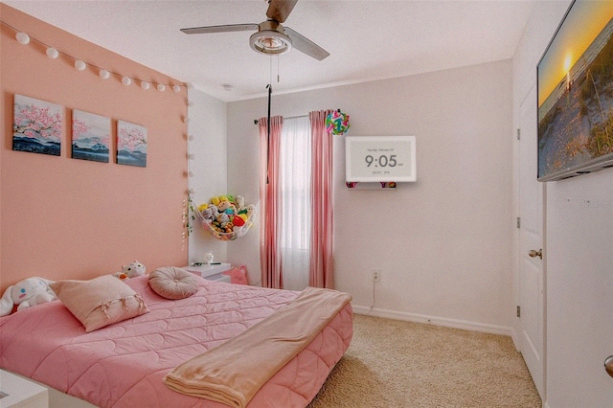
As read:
9,05
